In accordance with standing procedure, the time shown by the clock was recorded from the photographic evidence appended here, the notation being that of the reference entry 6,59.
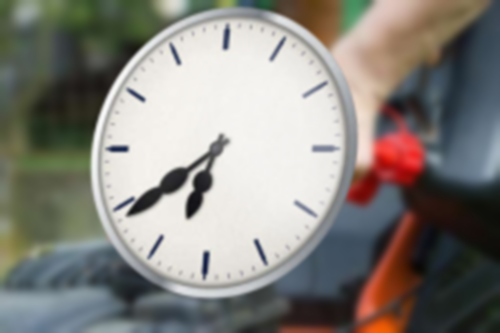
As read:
6,39
